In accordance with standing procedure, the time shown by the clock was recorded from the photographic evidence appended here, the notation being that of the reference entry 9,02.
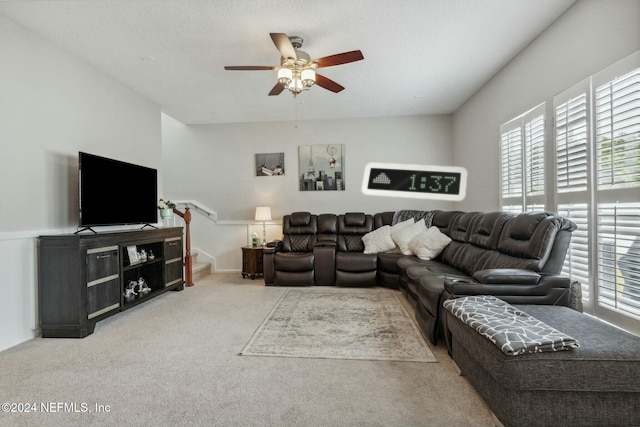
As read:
1,37
